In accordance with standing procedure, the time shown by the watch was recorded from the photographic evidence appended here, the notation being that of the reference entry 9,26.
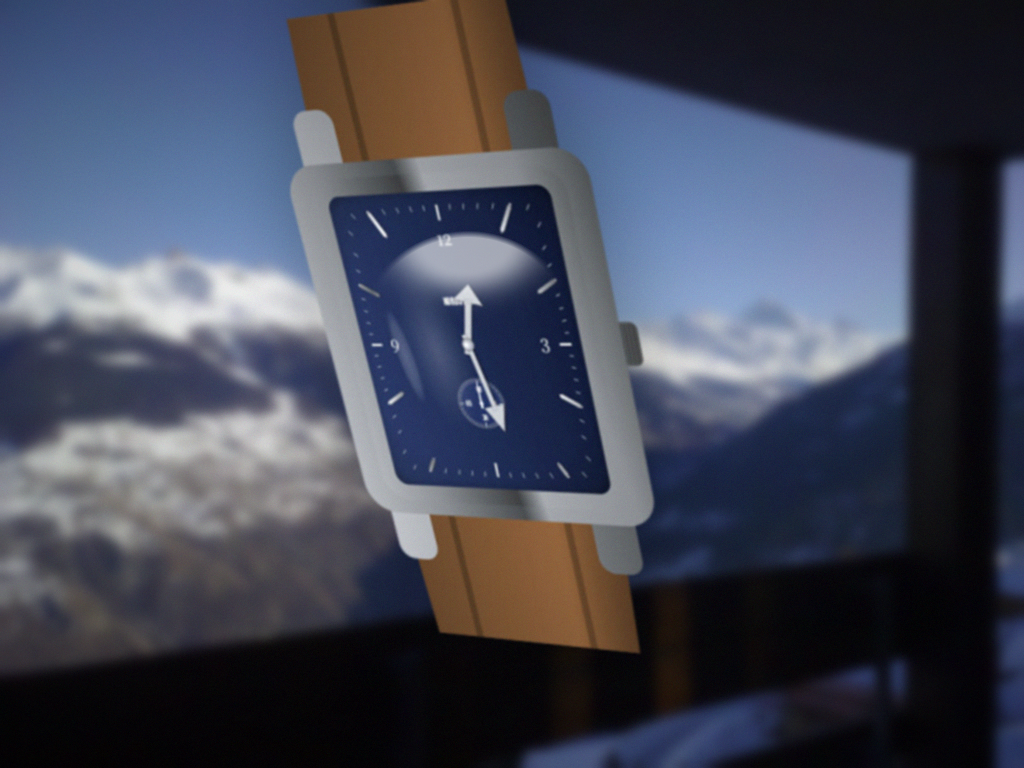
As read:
12,28
